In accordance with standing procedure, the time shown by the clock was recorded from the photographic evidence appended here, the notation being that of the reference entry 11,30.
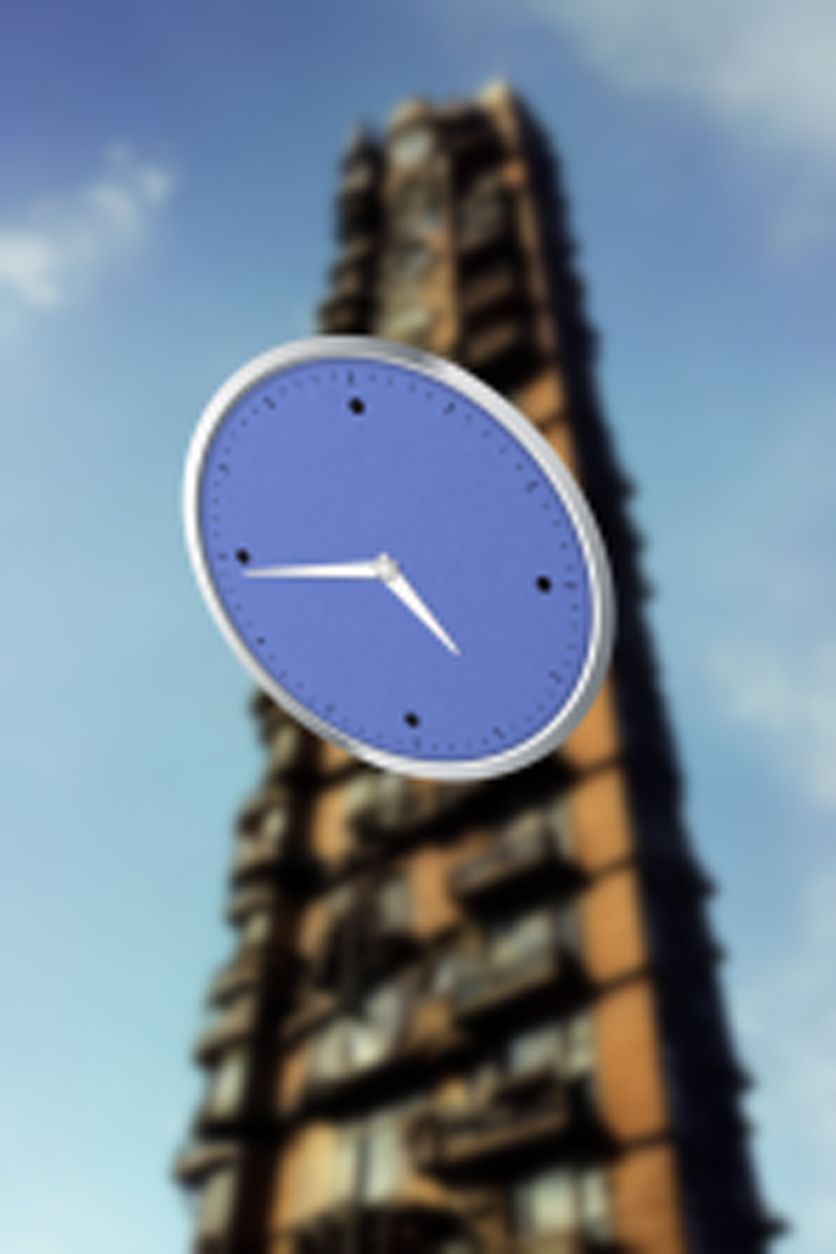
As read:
4,44
